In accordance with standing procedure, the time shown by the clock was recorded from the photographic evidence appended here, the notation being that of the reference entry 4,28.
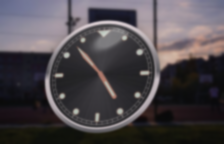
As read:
4,53
